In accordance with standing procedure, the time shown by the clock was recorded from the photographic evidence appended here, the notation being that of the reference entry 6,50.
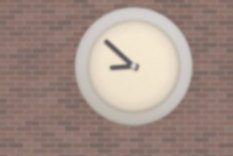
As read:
8,52
